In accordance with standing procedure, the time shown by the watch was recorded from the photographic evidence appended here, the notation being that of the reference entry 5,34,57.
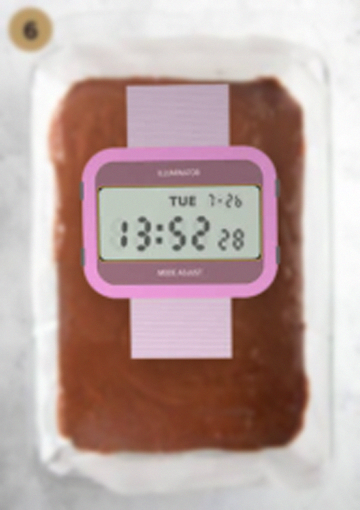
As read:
13,52,28
